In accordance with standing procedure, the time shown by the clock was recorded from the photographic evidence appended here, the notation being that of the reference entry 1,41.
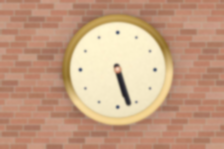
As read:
5,27
